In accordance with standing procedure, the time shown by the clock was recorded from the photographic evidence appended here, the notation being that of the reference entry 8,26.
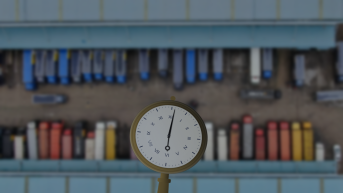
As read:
6,01
